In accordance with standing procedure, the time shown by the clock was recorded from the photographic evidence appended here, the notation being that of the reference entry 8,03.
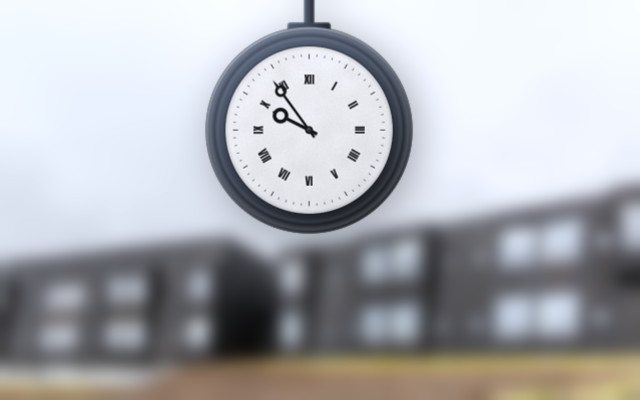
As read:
9,54
